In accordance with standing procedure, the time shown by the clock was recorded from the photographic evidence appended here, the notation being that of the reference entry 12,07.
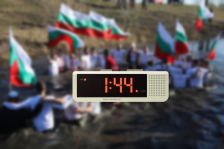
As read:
1,44
